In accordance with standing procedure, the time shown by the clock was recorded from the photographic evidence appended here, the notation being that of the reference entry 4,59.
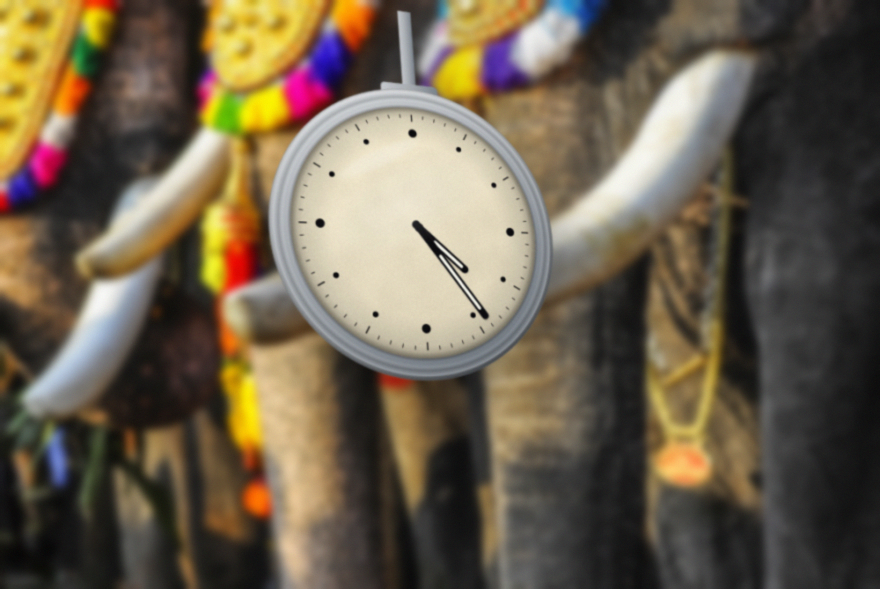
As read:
4,24
